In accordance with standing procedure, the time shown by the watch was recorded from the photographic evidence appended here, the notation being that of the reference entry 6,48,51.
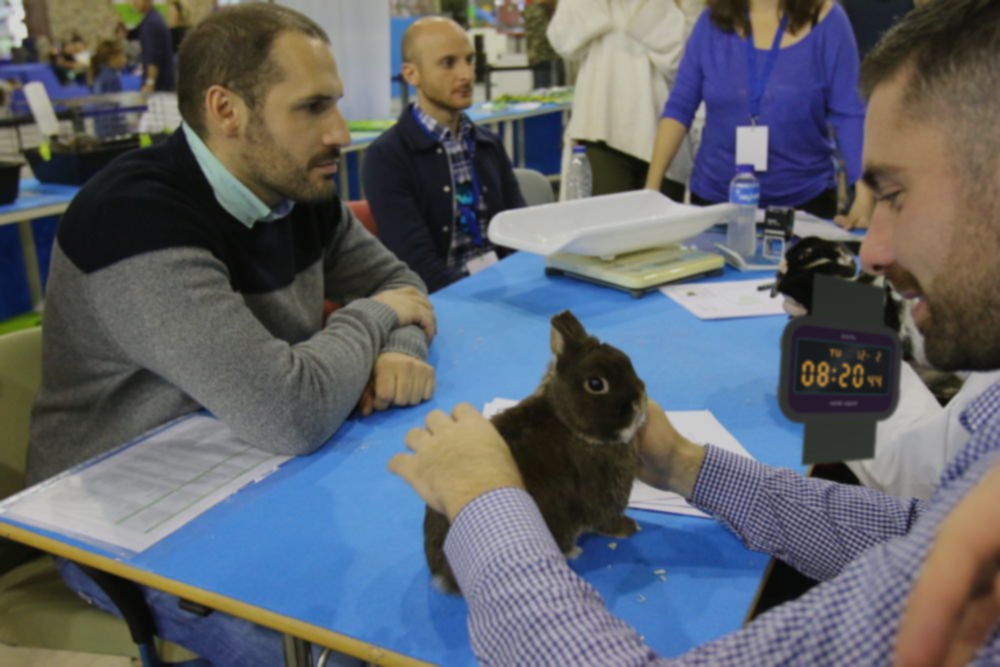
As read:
8,20,44
